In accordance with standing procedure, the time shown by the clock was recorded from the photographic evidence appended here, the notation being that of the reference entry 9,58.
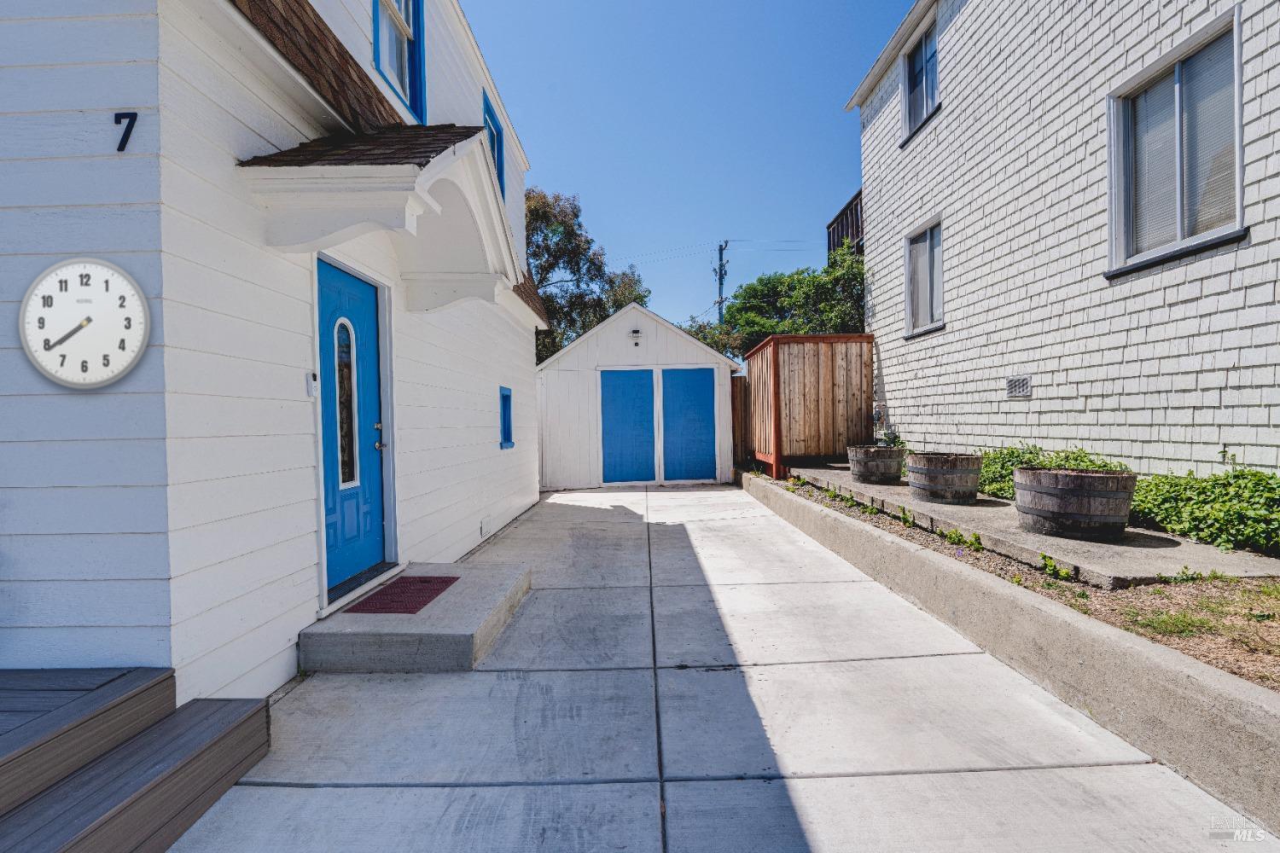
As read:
7,39
